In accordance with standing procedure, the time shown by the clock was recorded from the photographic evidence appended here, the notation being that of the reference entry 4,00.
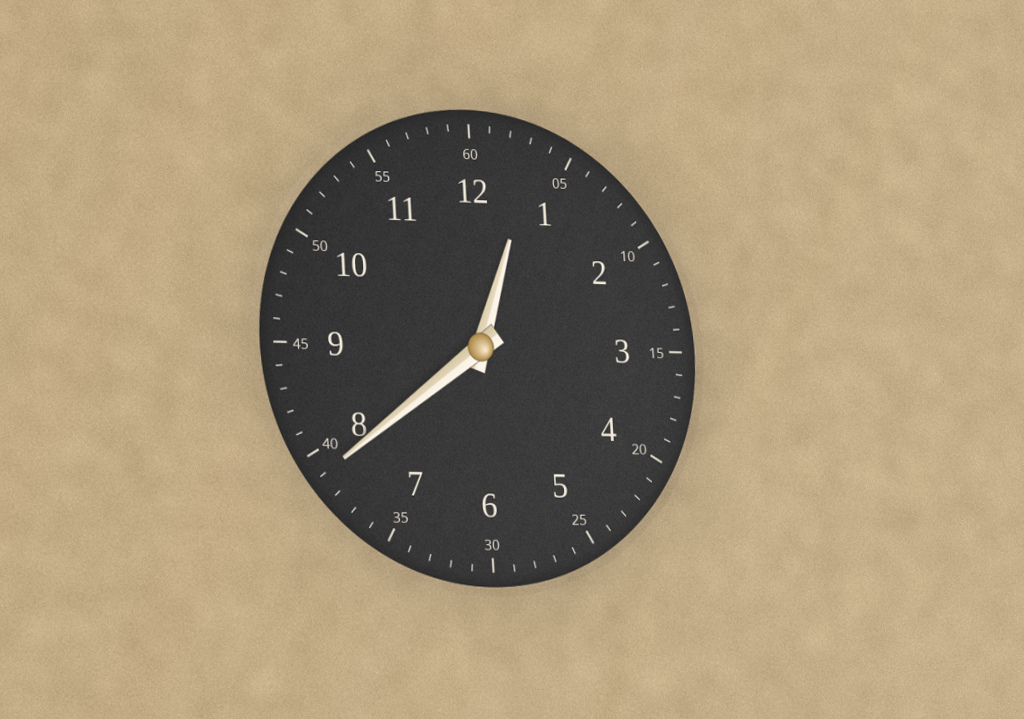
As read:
12,39
